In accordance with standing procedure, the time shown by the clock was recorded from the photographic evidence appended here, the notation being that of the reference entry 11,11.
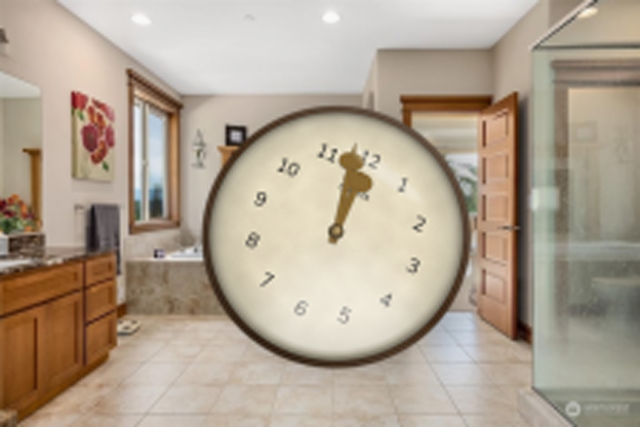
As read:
11,58
